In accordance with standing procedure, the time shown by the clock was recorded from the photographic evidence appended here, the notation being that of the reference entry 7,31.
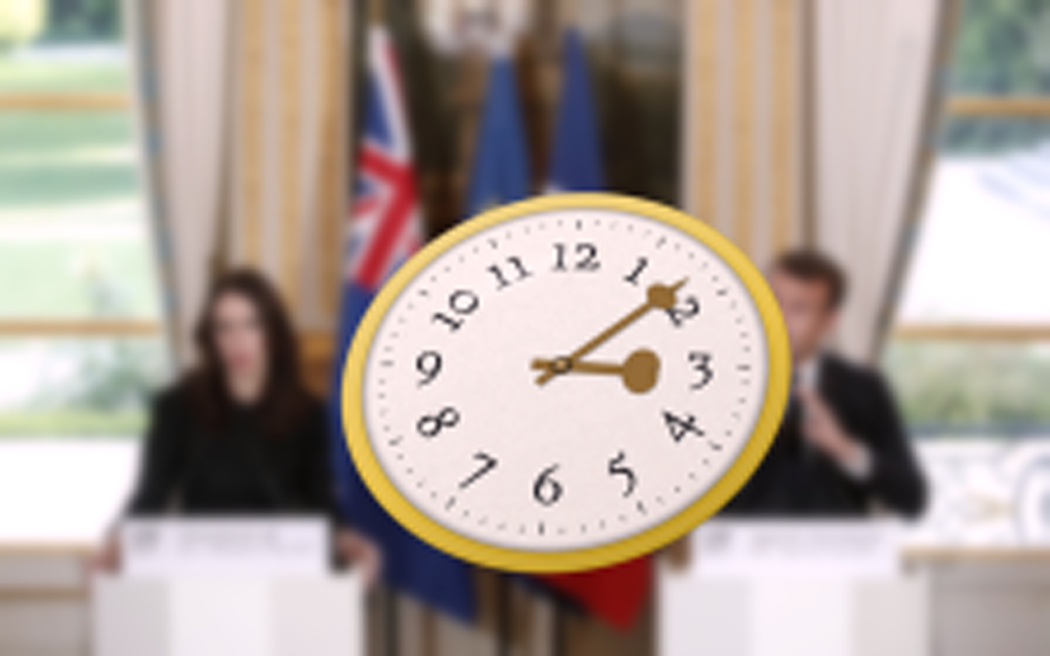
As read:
3,08
